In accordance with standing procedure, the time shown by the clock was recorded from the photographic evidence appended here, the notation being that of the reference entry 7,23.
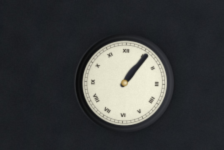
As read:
1,06
